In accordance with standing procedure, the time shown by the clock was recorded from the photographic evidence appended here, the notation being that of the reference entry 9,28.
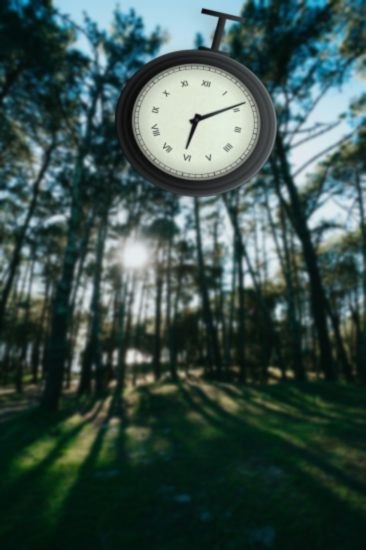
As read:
6,09
